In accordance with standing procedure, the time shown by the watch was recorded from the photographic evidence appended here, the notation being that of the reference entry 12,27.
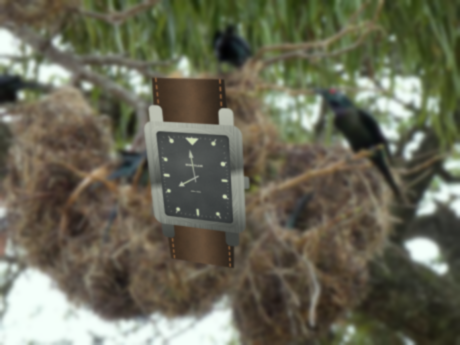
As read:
7,59
